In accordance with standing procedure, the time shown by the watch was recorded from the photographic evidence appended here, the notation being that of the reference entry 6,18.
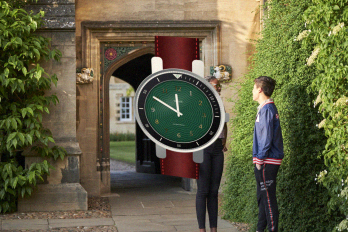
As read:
11,50
